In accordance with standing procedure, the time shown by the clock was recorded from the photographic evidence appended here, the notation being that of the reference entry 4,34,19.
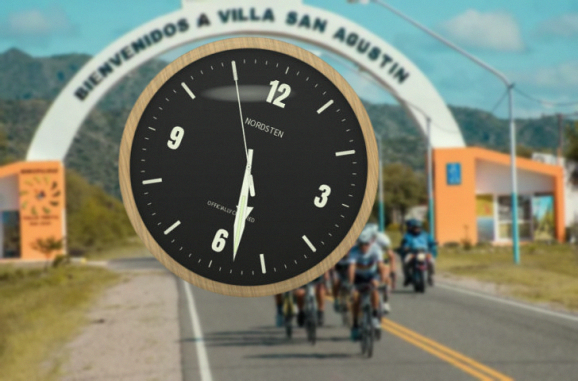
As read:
5,27,55
